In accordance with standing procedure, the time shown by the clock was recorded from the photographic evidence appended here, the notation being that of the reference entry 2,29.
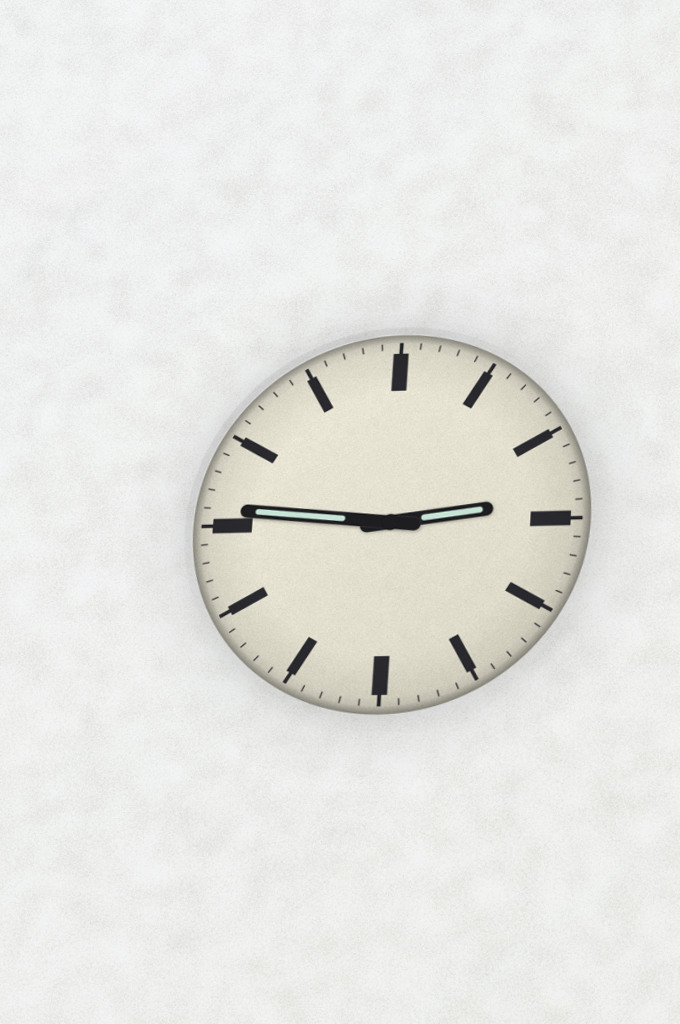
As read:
2,46
